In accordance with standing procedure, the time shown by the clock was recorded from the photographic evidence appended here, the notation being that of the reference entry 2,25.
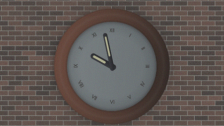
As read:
9,58
